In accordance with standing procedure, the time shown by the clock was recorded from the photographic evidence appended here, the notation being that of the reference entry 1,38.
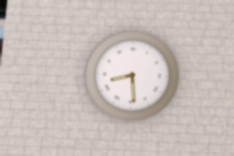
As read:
8,29
